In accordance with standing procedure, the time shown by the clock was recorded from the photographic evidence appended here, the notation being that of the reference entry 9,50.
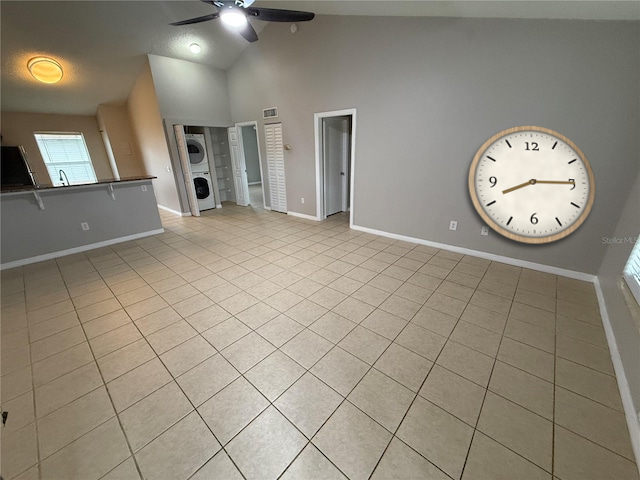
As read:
8,15
